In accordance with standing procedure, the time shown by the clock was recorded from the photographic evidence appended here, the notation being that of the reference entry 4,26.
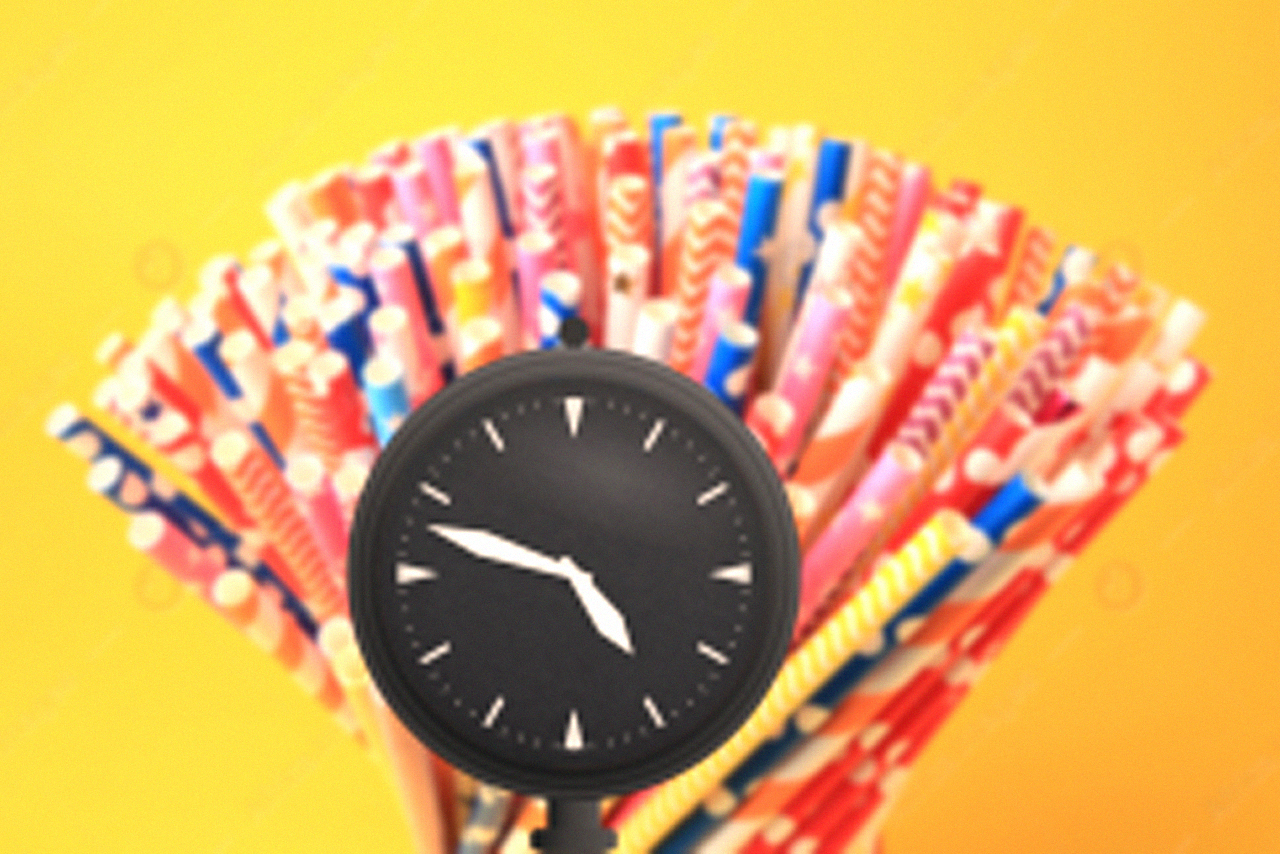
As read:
4,48
